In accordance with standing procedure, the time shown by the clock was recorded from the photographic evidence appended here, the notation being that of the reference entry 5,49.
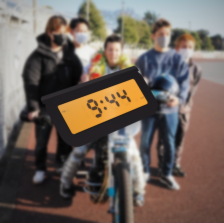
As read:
9,44
